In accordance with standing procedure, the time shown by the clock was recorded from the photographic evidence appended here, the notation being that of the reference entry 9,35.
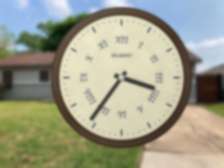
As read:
3,36
